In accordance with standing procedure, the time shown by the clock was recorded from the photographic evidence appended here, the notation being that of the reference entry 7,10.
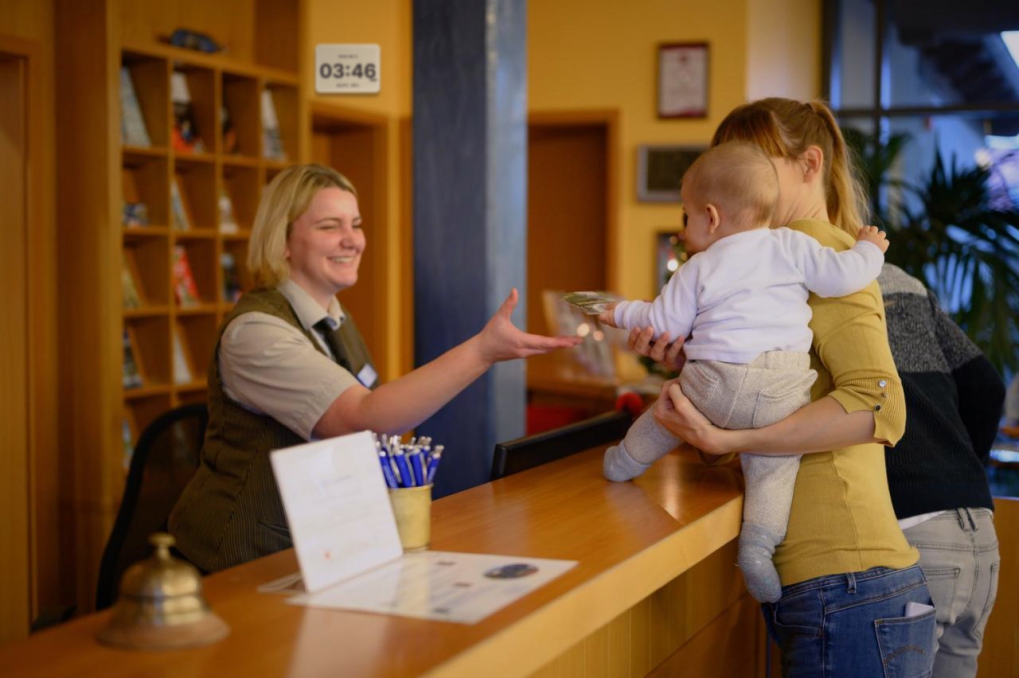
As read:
3,46
